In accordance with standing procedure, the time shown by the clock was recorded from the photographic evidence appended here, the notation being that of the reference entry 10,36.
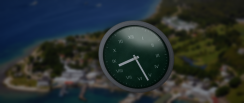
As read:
8,27
